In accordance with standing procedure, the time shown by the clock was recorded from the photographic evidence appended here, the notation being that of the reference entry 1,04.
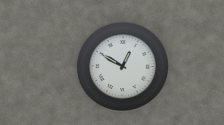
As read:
12,50
